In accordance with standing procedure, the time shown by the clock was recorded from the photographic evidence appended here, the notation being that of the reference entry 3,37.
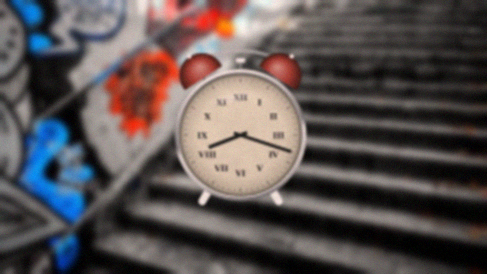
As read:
8,18
